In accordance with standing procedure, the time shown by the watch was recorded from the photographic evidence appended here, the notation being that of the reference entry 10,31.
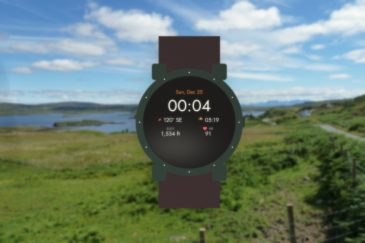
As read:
0,04
